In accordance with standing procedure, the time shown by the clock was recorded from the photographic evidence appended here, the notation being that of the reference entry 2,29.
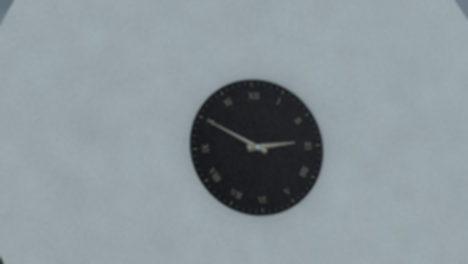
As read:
2,50
